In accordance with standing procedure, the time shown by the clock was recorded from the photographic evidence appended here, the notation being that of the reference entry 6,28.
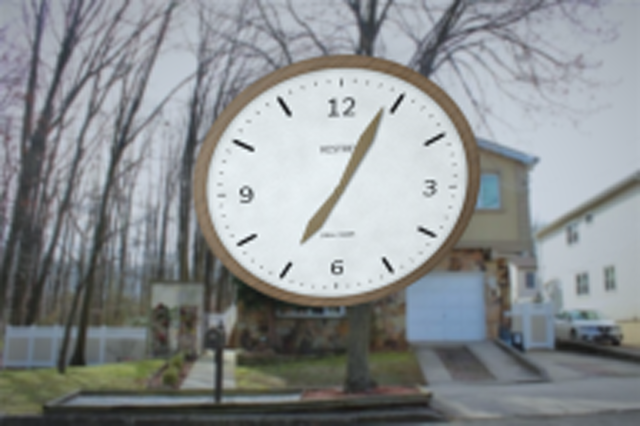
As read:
7,04
